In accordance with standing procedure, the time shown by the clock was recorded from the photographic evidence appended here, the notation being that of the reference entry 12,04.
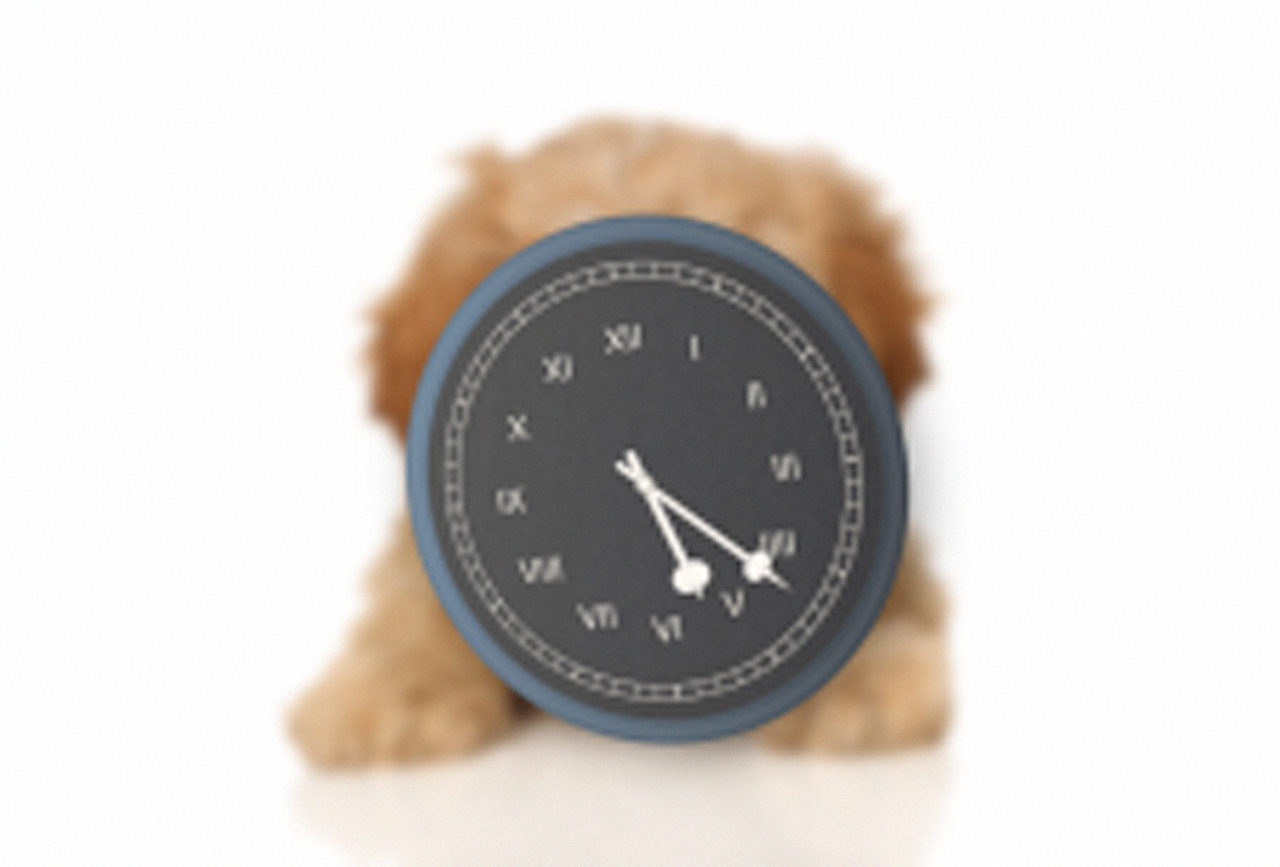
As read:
5,22
